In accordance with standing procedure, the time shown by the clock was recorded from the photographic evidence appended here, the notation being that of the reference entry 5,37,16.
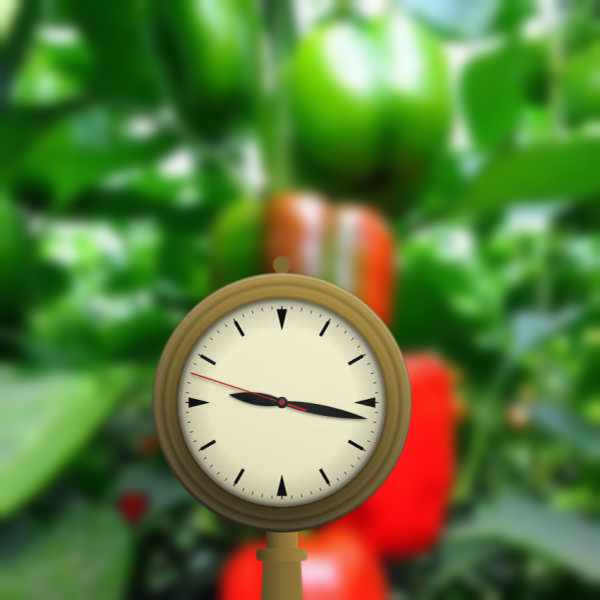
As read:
9,16,48
